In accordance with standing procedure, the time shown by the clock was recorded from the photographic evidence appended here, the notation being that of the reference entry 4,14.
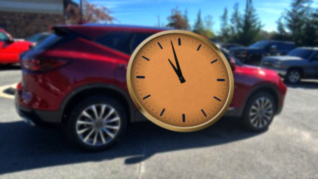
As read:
10,58
